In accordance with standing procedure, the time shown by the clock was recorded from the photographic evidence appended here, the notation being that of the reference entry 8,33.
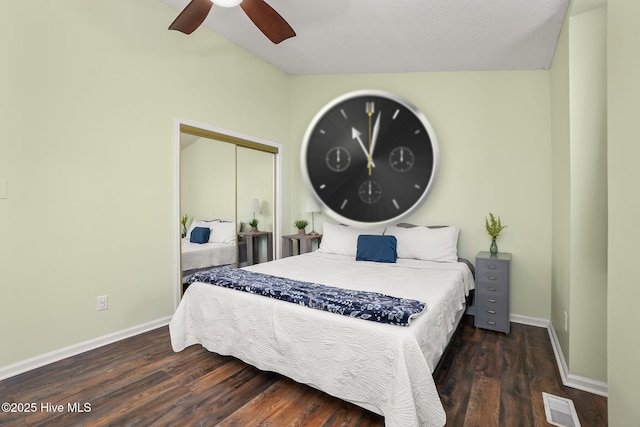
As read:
11,02
